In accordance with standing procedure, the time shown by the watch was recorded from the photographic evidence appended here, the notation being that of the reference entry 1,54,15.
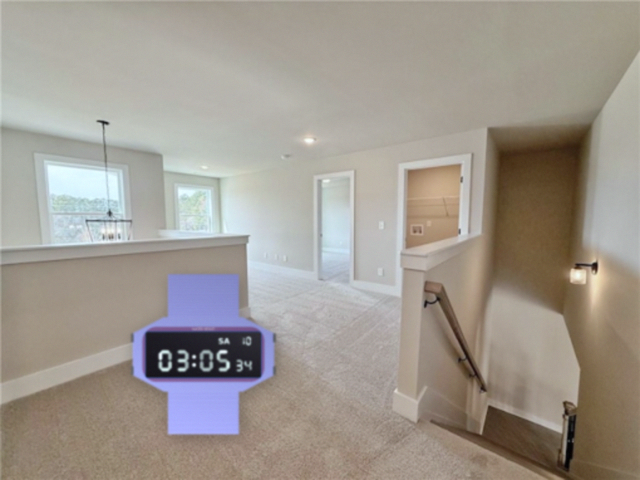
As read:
3,05,34
